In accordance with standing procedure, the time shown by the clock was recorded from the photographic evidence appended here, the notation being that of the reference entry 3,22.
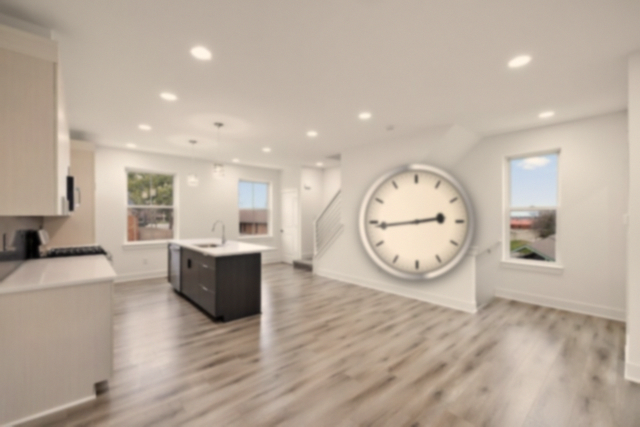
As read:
2,44
